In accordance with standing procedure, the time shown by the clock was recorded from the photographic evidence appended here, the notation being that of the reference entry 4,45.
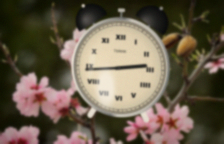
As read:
2,44
